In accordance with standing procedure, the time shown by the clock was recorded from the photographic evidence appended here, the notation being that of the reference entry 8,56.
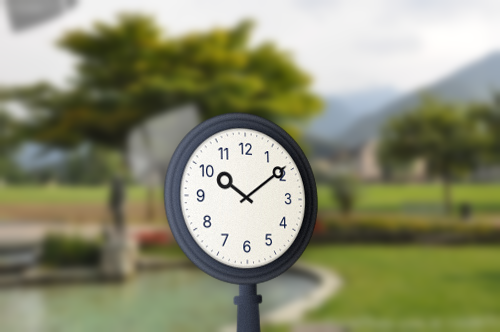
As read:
10,09
